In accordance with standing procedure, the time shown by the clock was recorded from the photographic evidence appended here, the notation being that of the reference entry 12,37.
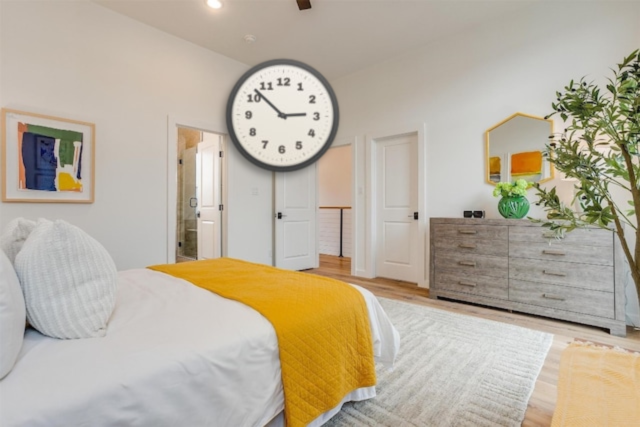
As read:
2,52
